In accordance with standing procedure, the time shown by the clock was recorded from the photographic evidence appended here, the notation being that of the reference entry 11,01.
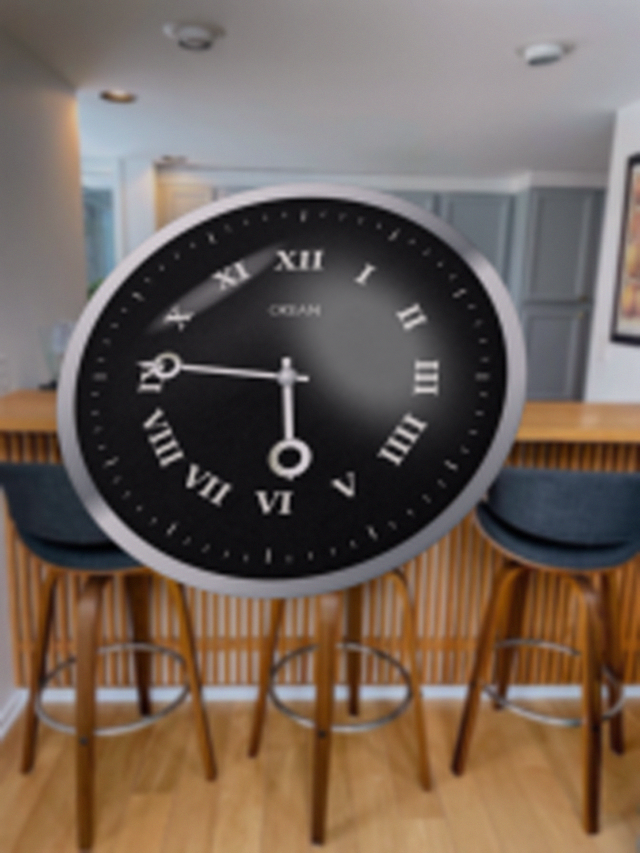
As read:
5,46
